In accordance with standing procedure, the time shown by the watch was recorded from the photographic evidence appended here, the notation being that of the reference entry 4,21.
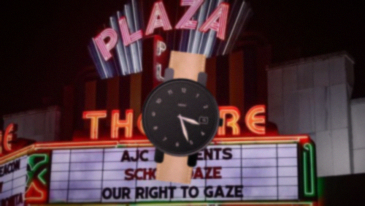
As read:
3,26
